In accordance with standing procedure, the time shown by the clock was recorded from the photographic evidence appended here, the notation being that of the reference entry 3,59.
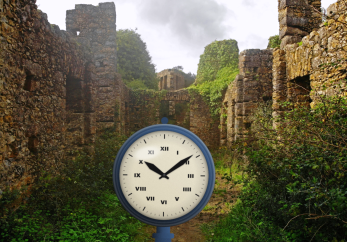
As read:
10,09
